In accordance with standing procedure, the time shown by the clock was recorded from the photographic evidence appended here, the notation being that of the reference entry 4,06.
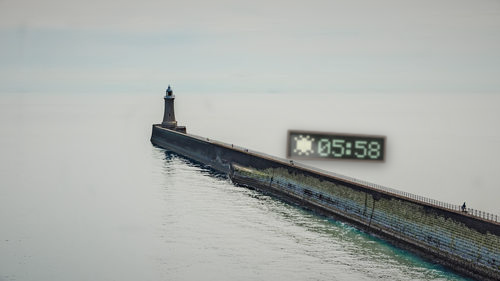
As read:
5,58
